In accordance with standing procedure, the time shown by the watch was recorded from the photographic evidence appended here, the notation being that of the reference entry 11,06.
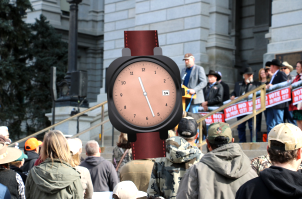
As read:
11,27
